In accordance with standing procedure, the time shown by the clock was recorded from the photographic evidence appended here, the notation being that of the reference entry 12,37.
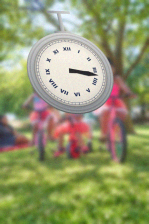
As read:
3,17
